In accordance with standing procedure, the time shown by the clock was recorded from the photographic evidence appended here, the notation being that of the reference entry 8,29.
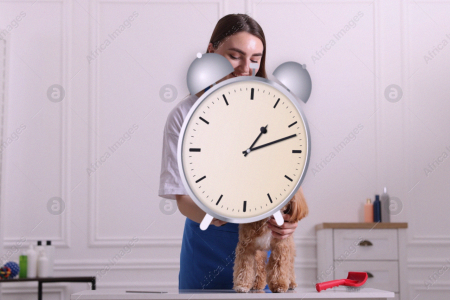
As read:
1,12
